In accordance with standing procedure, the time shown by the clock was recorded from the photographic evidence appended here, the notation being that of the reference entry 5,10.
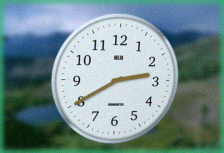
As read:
2,40
